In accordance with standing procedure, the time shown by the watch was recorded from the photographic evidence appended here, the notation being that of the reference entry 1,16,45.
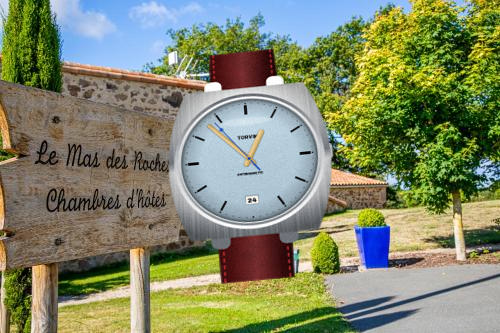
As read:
12,52,54
